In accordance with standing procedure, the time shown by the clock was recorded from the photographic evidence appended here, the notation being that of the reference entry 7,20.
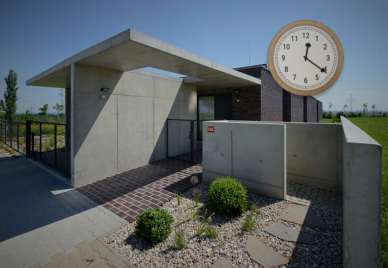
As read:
12,21
